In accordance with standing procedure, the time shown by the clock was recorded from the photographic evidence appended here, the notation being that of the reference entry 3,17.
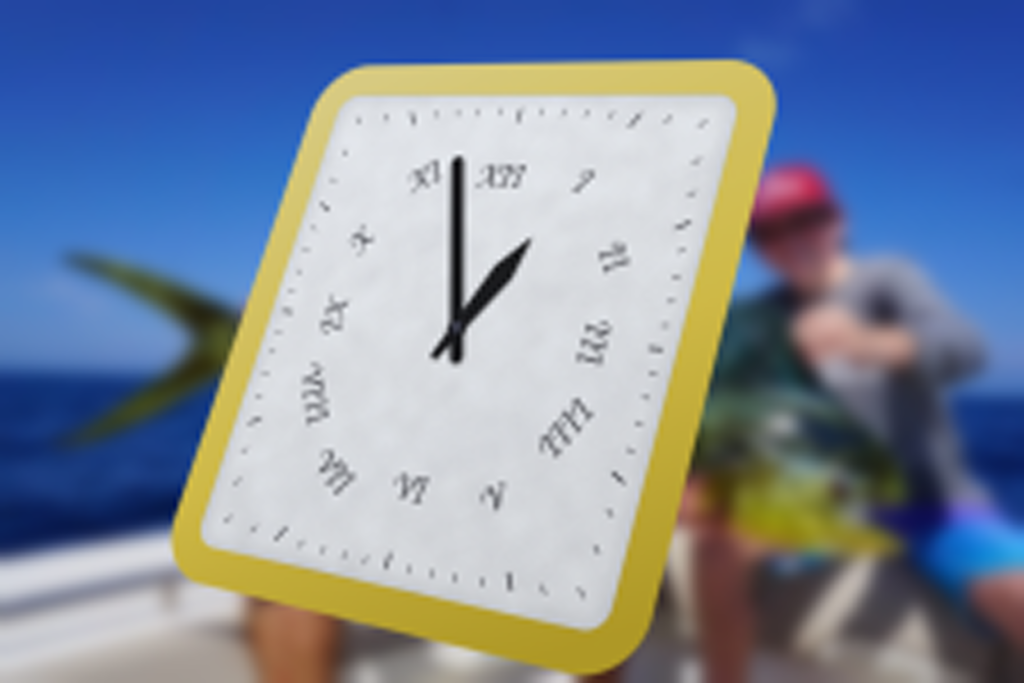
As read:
12,57
